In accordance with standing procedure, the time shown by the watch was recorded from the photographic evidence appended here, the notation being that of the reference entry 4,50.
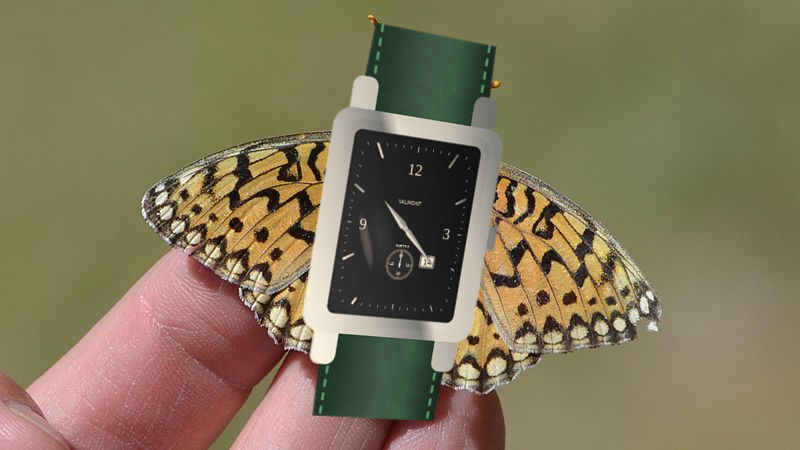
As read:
10,22
